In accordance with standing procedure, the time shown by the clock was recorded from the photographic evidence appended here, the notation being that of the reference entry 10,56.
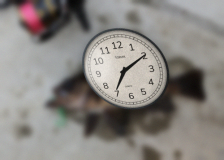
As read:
7,10
